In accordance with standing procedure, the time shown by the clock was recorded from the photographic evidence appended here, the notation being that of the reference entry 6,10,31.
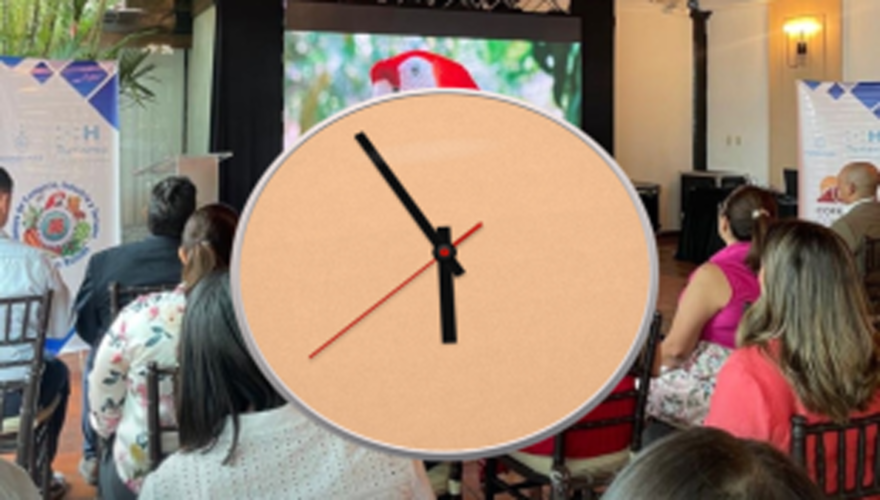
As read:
5,54,38
